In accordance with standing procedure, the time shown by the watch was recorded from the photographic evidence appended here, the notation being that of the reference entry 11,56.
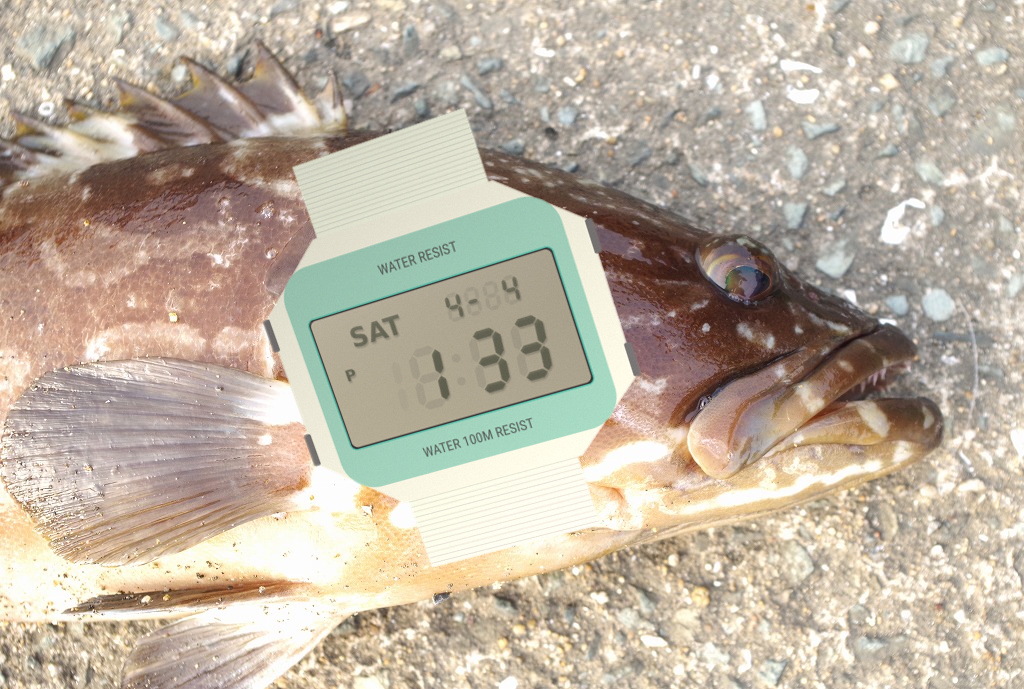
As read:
1,33
